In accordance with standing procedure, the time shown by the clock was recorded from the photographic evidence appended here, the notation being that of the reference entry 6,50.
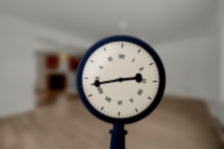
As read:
2,43
